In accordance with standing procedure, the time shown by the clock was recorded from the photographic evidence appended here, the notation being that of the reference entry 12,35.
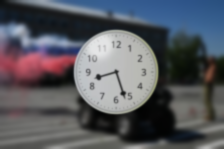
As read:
8,27
